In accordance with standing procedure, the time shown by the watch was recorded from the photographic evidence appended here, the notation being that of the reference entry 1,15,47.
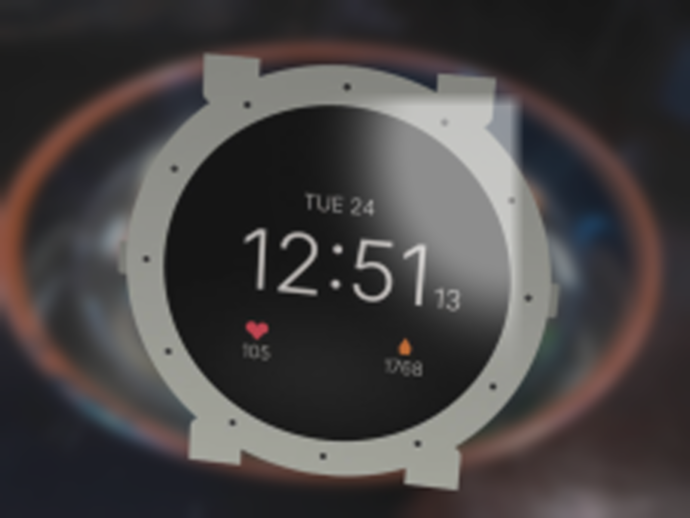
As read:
12,51,13
